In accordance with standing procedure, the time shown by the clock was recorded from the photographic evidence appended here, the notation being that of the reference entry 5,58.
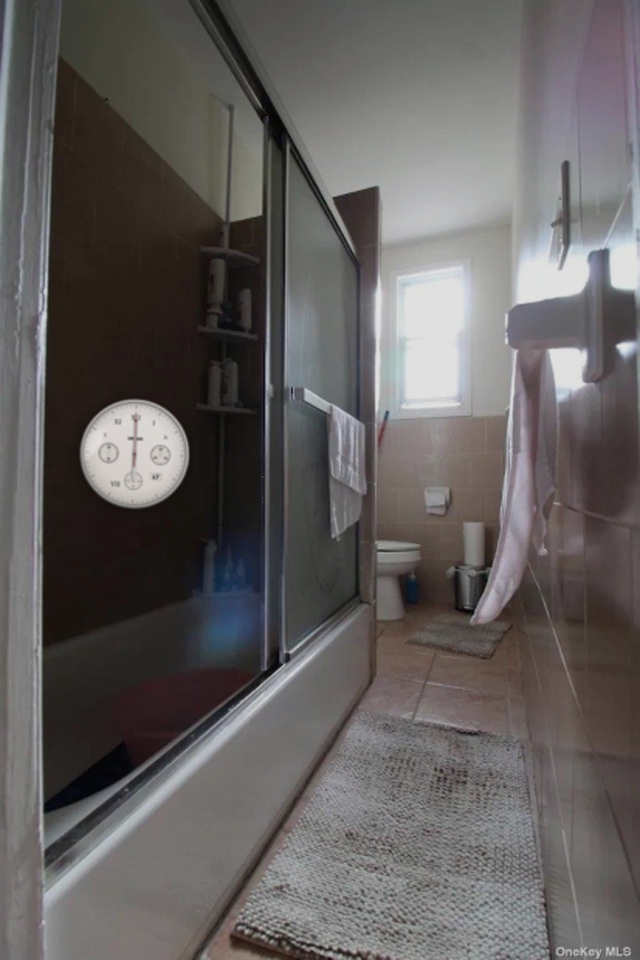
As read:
6,00
